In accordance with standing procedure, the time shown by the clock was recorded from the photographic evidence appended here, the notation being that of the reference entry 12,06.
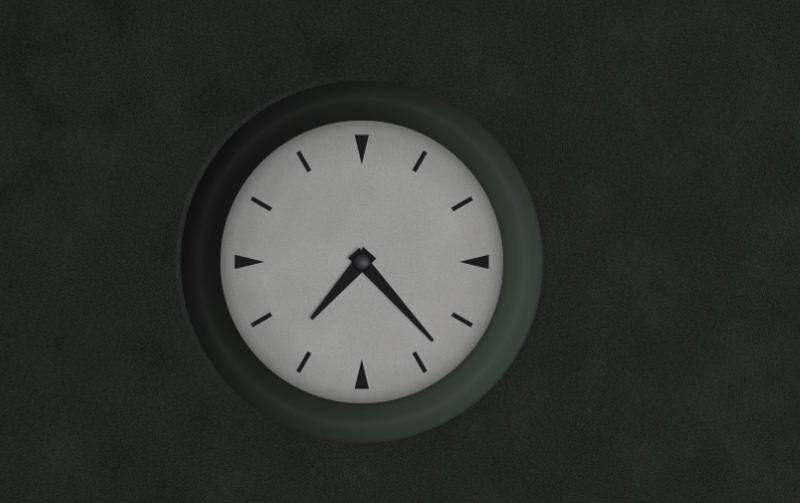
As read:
7,23
